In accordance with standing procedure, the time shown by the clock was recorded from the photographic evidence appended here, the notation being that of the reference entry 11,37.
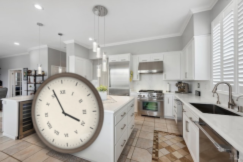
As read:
3,56
